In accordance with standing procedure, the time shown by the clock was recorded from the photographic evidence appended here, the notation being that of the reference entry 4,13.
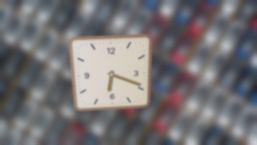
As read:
6,19
